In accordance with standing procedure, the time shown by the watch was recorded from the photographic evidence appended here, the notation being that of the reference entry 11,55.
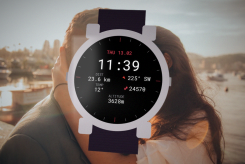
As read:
11,39
